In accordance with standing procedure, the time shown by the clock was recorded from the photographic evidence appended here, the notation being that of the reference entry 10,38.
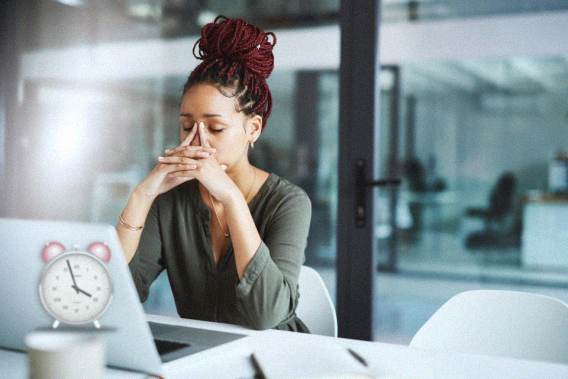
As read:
3,57
